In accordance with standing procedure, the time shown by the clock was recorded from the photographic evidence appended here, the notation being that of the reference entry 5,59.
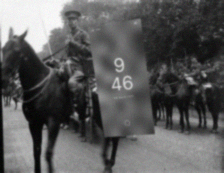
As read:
9,46
